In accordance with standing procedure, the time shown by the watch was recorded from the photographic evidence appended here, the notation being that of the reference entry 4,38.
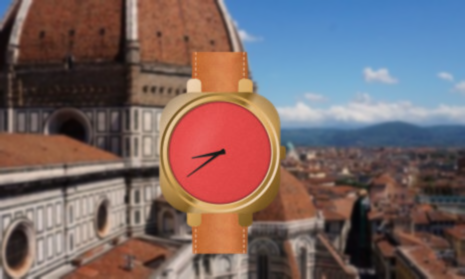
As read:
8,39
